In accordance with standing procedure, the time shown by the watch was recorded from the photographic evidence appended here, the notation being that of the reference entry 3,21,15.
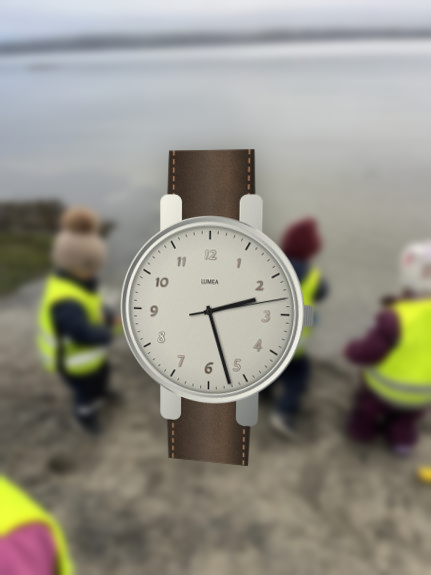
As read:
2,27,13
